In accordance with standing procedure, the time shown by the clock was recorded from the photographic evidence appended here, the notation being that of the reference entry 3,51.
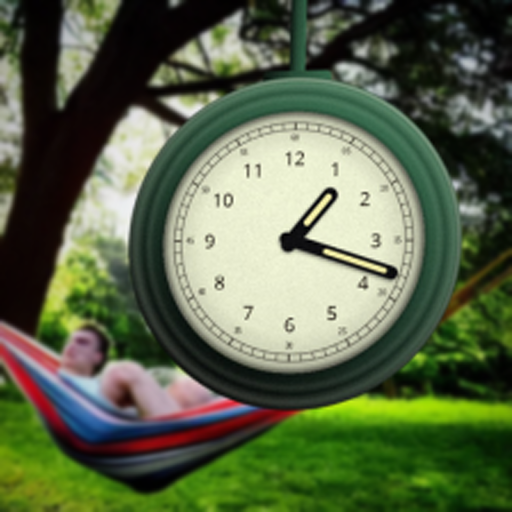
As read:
1,18
